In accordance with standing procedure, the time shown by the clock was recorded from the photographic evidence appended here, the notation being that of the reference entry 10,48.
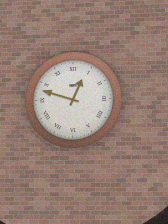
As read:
12,48
